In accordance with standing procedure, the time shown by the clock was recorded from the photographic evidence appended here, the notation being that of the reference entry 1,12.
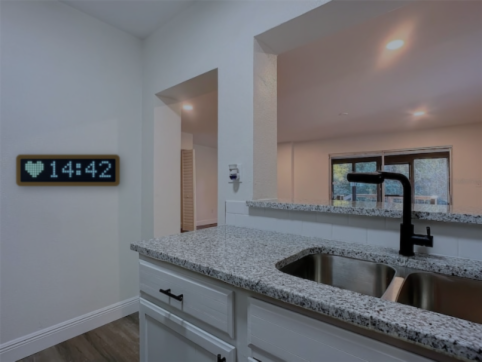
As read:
14,42
